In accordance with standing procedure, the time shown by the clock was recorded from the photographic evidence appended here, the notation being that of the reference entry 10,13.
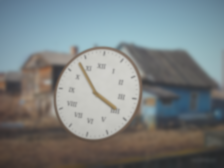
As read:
3,53
